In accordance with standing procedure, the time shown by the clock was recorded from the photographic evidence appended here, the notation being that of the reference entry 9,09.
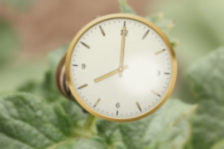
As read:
8,00
